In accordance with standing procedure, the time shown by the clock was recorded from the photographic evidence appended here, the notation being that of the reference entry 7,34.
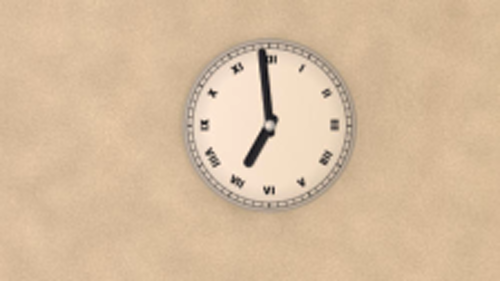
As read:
6,59
